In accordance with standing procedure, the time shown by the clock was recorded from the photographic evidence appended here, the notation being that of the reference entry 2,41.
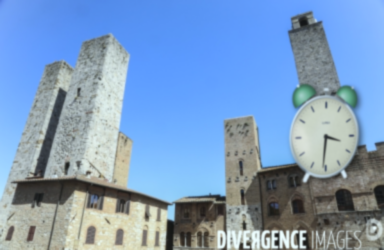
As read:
3,31
